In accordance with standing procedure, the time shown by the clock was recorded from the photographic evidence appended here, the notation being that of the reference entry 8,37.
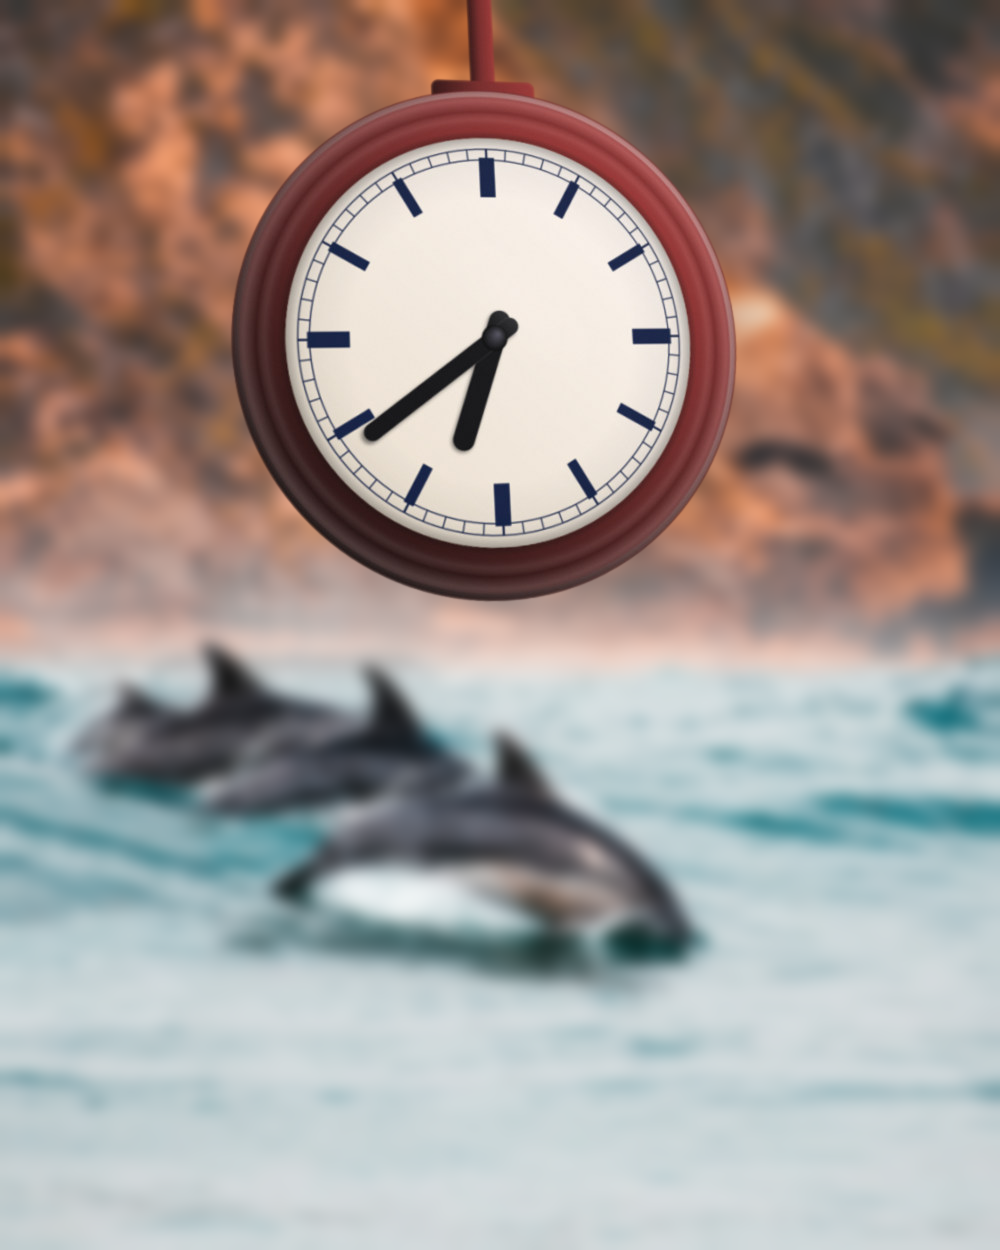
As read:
6,39
